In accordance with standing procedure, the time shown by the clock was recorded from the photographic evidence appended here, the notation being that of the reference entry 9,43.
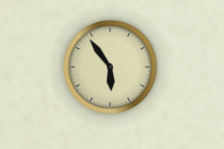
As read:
5,54
